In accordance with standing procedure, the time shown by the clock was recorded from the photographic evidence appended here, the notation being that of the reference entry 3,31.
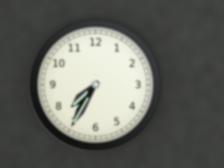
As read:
7,35
